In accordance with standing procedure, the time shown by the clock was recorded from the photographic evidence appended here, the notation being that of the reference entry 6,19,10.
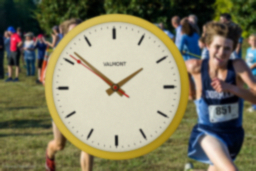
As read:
1,51,51
